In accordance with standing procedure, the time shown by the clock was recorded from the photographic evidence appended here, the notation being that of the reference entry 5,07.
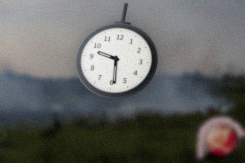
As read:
9,29
